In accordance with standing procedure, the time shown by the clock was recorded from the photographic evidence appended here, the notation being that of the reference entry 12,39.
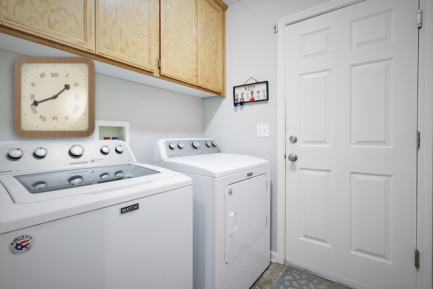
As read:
1,42
